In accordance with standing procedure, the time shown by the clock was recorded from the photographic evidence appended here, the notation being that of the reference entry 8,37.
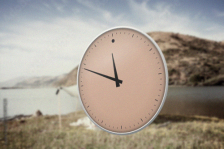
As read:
11,49
